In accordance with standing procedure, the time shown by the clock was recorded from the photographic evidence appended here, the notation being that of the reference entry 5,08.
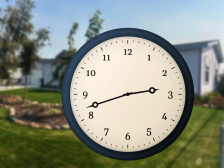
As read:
2,42
